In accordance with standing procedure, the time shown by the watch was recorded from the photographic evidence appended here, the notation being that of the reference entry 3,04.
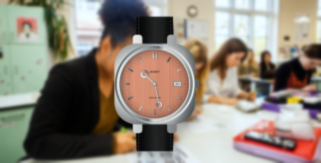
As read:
10,28
